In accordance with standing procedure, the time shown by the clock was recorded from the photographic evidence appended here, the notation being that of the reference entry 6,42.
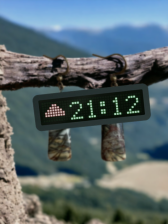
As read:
21,12
